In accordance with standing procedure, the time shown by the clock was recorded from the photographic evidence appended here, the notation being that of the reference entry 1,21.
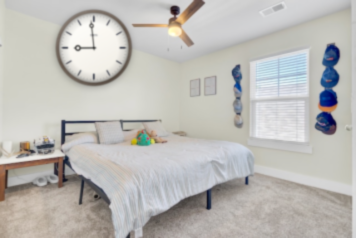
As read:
8,59
